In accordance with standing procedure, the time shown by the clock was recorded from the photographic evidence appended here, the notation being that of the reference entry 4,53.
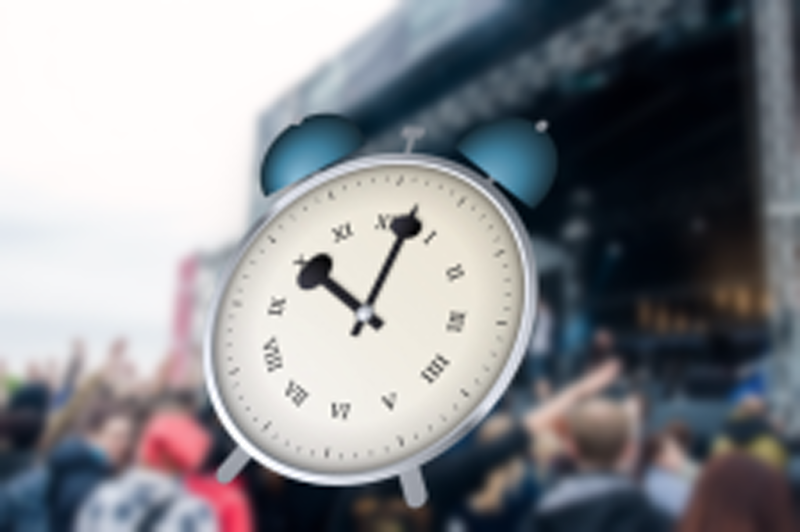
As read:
10,02
